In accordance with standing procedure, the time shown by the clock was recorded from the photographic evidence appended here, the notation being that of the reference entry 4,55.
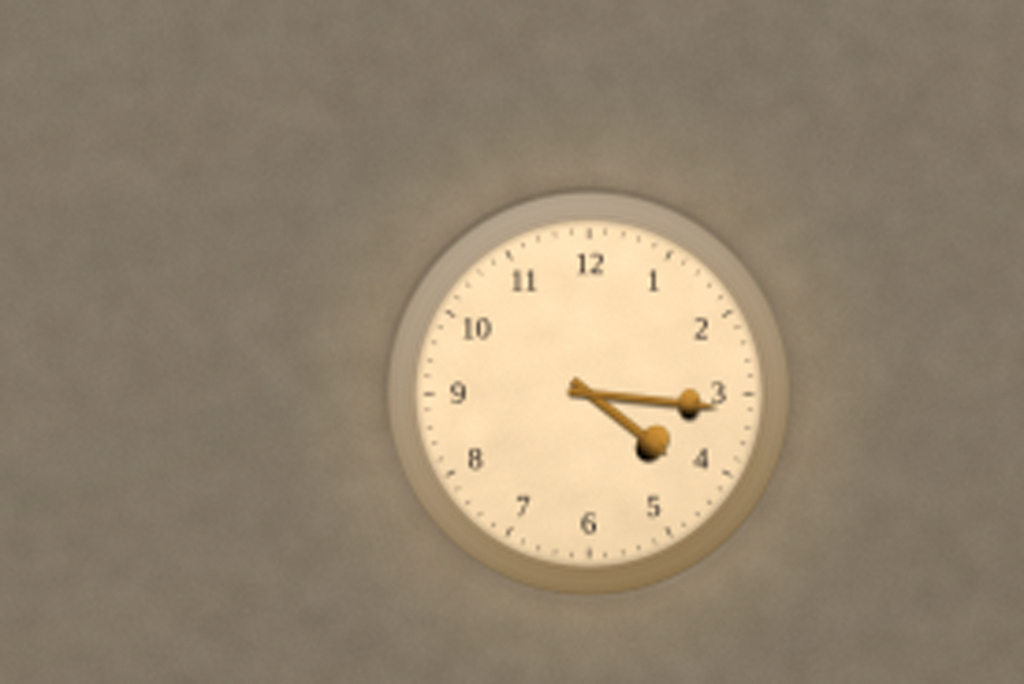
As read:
4,16
